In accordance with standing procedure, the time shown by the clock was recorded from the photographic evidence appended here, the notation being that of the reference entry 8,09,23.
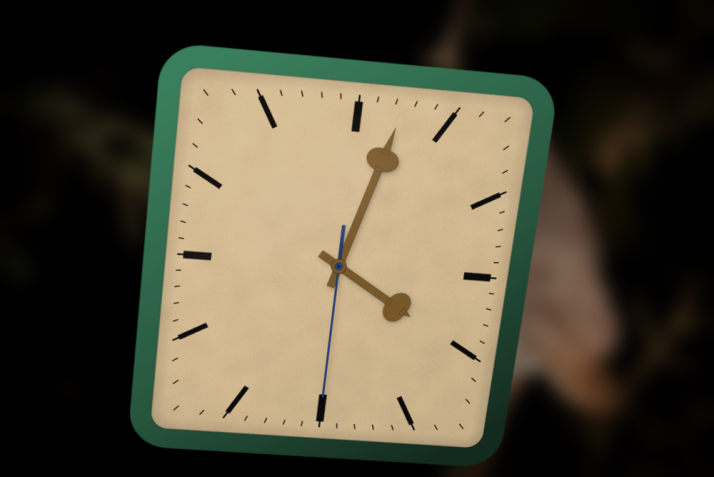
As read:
4,02,30
